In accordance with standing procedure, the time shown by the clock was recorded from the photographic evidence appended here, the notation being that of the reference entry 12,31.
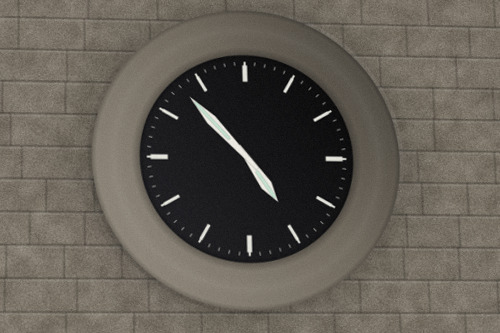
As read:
4,53
